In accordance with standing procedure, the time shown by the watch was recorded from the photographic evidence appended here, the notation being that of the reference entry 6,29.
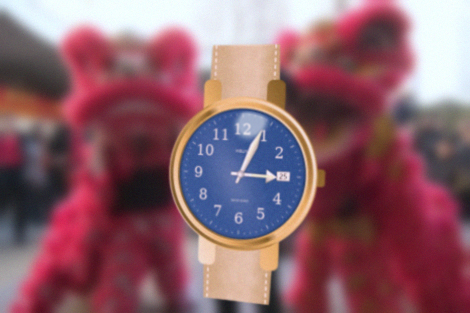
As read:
3,04
